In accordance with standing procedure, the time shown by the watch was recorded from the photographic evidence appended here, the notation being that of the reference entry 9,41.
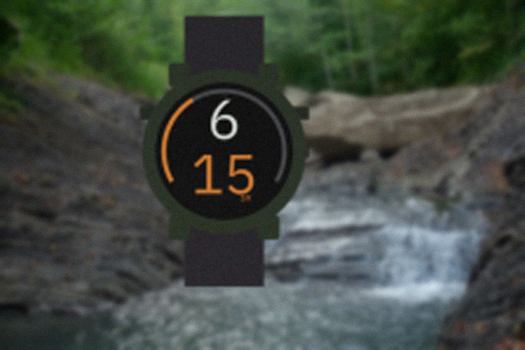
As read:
6,15
